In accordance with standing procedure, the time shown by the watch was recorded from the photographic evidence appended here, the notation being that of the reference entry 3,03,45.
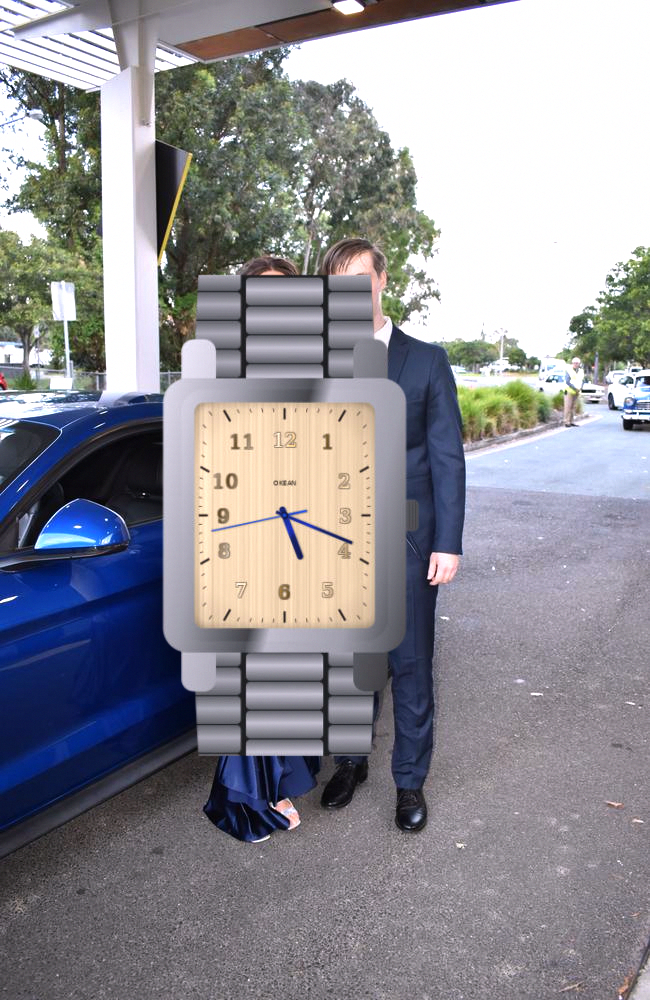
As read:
5,18,43
